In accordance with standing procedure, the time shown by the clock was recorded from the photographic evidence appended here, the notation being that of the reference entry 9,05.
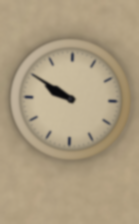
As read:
9,50
